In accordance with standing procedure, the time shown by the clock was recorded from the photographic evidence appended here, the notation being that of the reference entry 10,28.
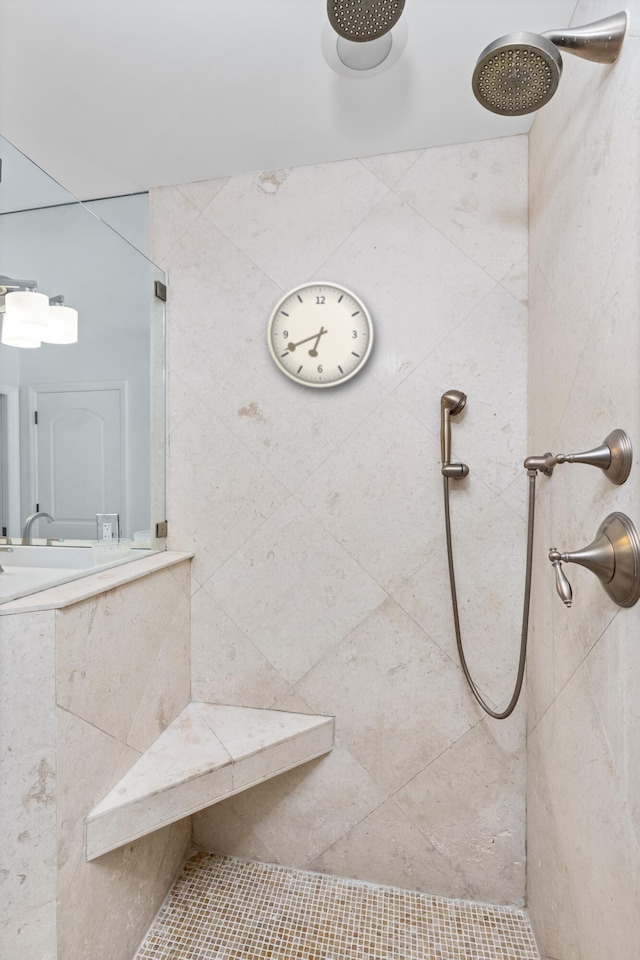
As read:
6,41
